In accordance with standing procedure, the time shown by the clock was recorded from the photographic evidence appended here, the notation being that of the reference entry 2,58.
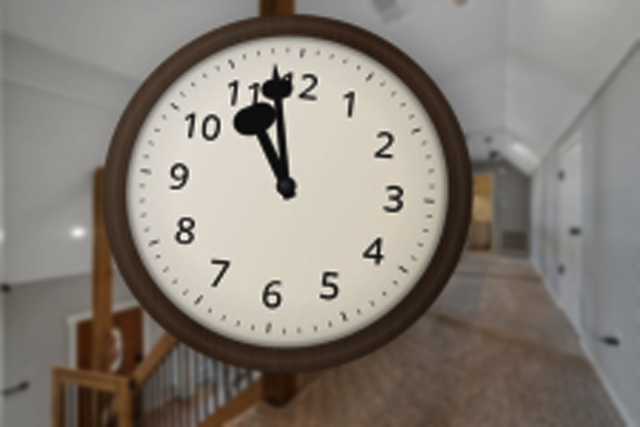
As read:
10,58
